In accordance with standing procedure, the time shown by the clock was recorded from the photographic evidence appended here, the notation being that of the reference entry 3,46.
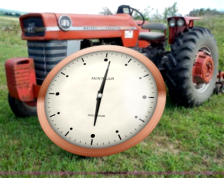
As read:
6,01
